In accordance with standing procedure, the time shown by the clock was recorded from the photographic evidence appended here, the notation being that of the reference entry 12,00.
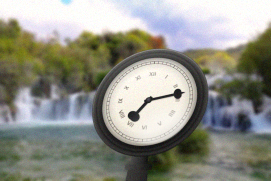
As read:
7,13
